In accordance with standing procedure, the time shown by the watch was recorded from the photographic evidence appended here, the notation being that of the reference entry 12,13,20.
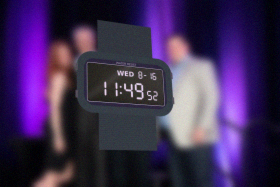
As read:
11,49,52
